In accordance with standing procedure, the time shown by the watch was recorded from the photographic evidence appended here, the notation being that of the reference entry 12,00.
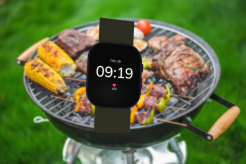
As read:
9,19
